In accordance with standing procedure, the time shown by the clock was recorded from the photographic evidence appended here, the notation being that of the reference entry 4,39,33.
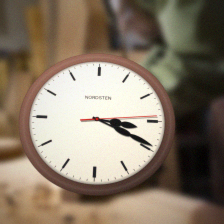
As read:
3,19,14
